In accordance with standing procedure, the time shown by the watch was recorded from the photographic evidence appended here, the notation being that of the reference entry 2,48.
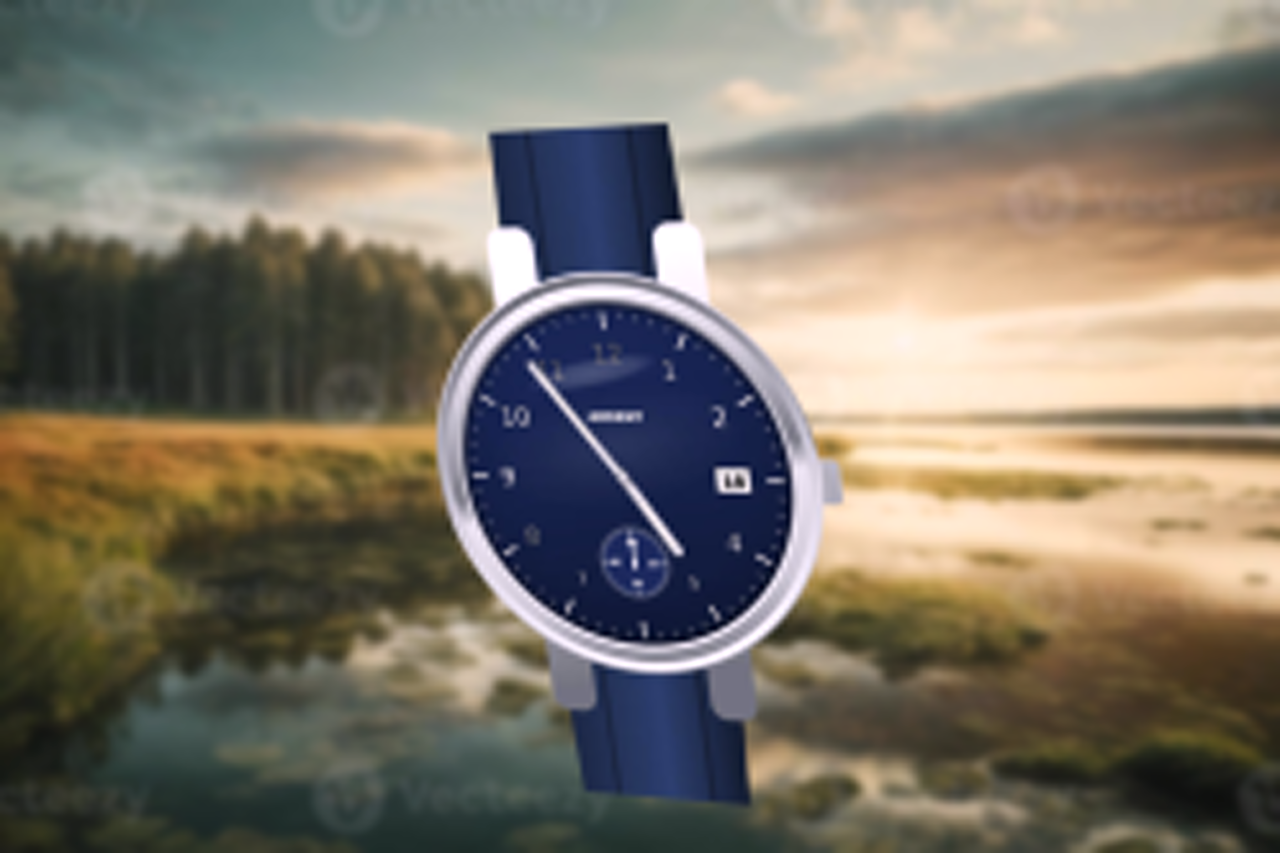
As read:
4,54
